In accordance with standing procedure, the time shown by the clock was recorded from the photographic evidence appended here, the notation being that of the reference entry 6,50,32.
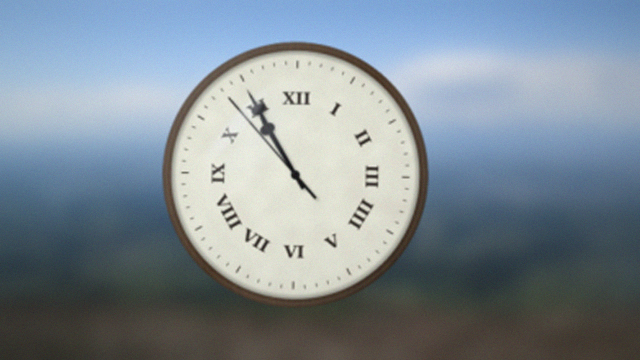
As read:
10,54,53
